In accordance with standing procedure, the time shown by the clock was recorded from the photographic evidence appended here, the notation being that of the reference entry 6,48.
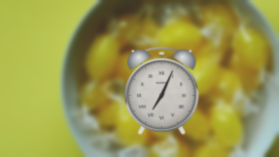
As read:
7,04
